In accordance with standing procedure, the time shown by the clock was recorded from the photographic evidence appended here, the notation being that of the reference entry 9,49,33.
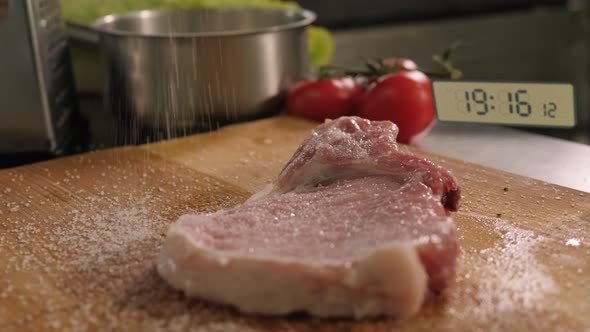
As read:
19,16,12
